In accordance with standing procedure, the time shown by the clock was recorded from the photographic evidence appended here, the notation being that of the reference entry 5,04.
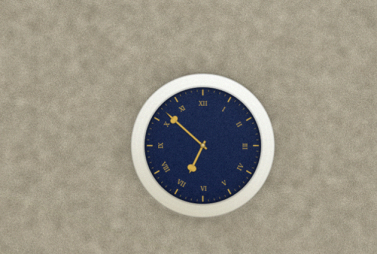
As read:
6,52
